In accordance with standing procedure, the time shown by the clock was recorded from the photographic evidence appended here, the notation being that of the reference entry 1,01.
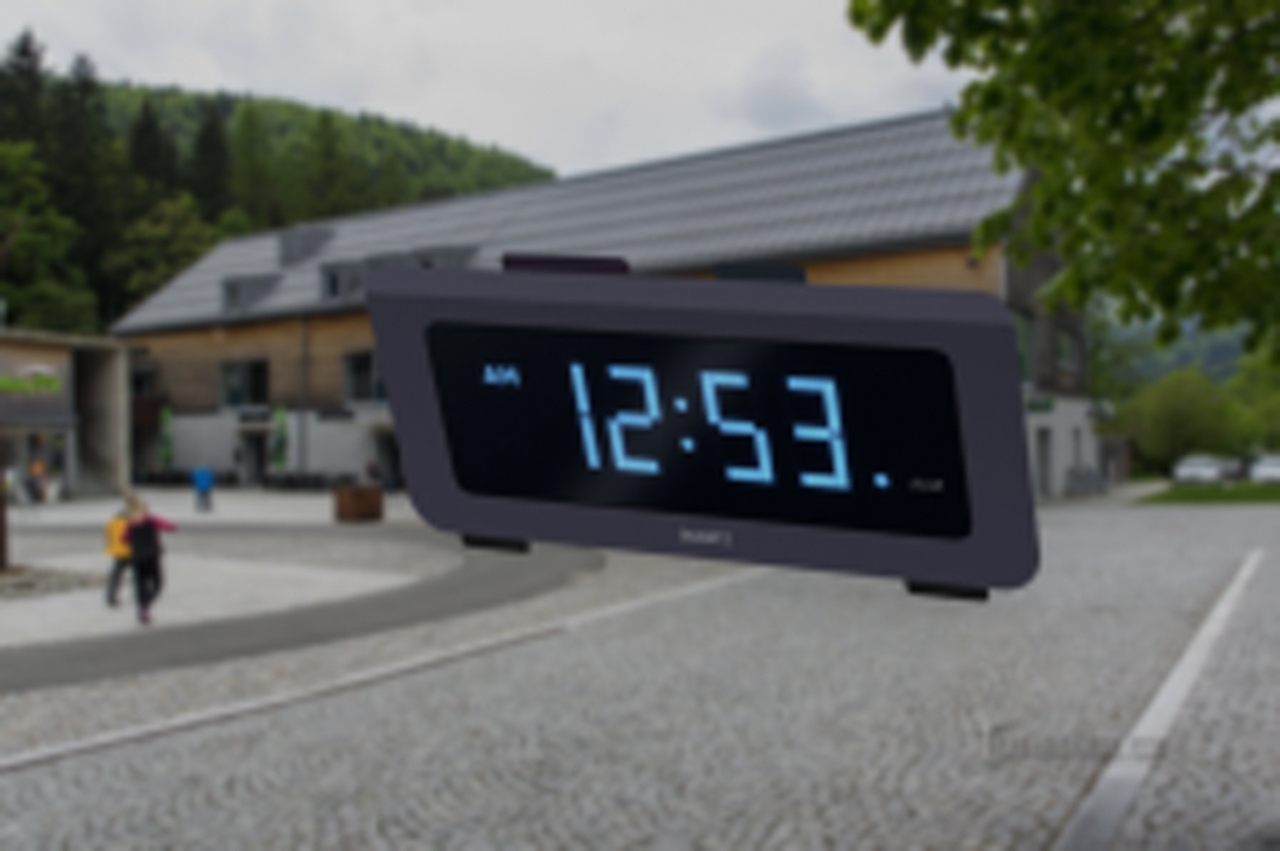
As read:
12,53
